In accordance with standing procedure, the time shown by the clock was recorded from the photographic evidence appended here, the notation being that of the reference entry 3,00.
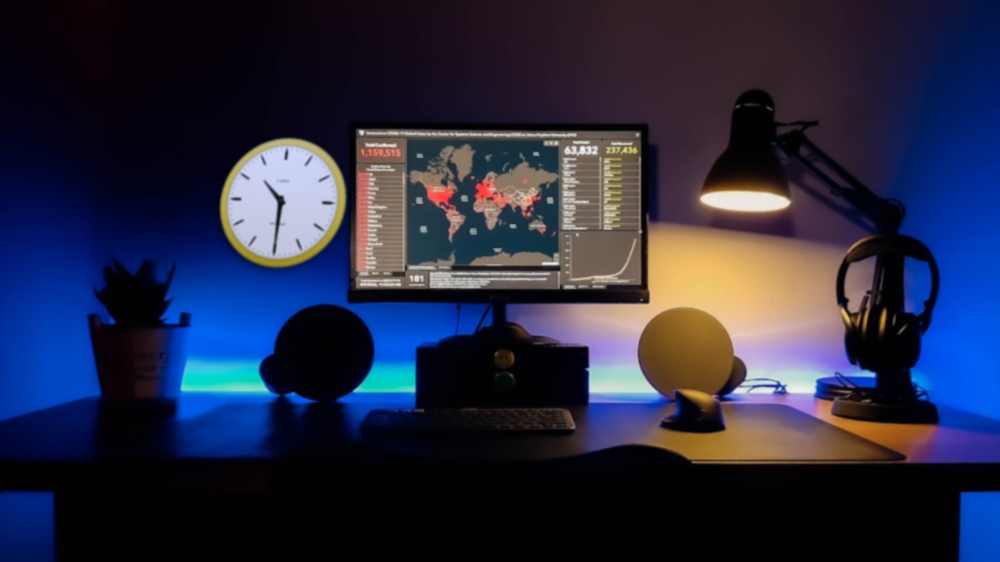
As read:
10,30
